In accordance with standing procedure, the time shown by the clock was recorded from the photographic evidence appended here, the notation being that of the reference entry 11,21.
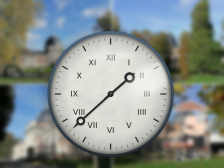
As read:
1,38
